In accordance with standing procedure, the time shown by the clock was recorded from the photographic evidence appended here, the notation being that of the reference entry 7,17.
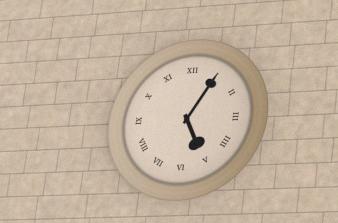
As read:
5,05
